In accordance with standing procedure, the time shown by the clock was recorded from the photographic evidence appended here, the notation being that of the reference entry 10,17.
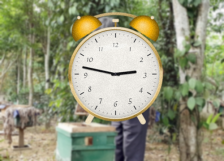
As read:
2,47
